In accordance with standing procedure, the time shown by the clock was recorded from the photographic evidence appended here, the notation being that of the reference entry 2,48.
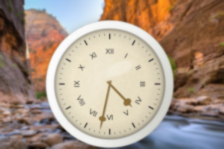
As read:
4,32
